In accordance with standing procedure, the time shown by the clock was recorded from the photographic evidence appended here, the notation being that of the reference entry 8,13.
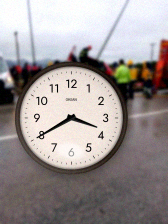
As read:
3,40
